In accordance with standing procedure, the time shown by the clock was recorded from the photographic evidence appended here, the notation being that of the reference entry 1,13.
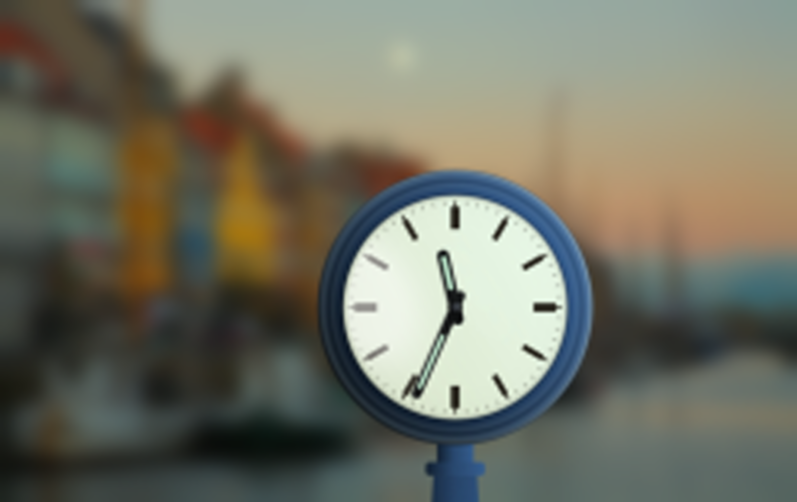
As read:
11,34
